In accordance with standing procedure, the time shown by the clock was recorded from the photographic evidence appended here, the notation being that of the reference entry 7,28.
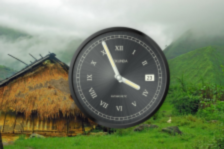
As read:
3,56
